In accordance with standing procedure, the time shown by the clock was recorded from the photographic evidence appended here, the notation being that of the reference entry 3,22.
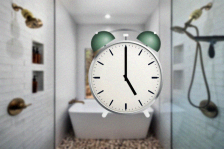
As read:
5,00
